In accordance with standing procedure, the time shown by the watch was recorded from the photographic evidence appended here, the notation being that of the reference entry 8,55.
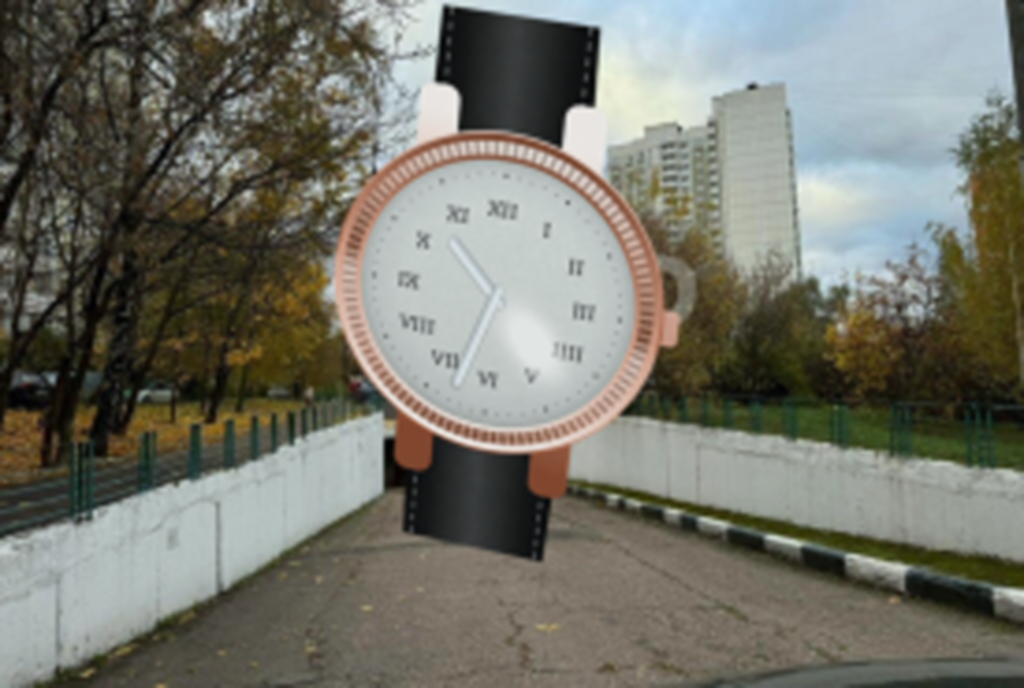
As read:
10,33
